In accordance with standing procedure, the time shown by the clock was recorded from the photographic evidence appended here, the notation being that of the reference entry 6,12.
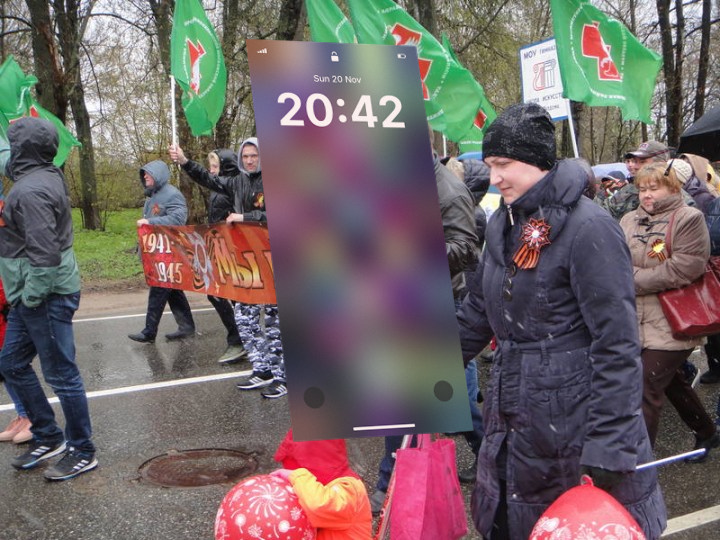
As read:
20,42
